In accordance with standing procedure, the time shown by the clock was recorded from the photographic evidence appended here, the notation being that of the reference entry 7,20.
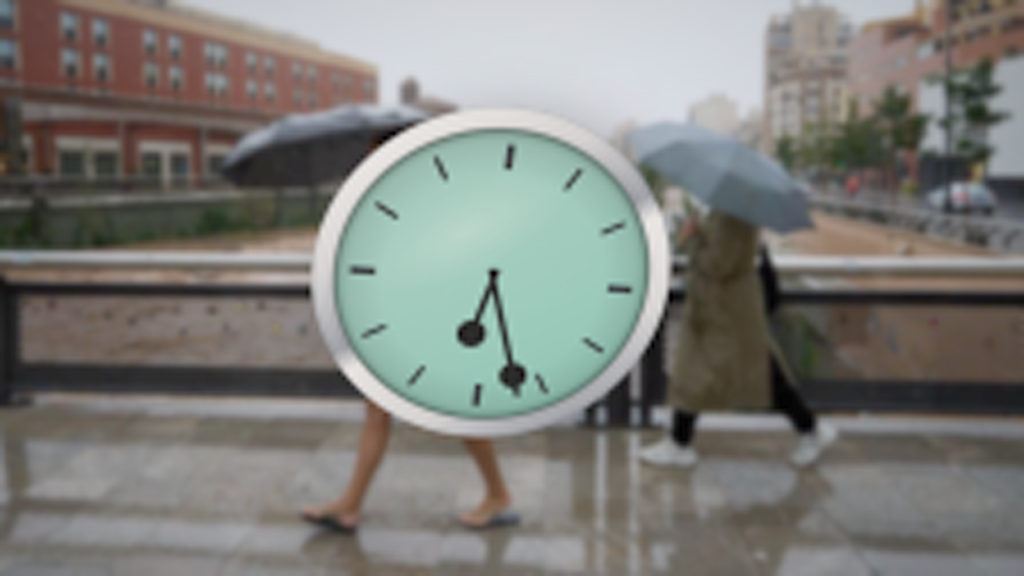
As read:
6,27
